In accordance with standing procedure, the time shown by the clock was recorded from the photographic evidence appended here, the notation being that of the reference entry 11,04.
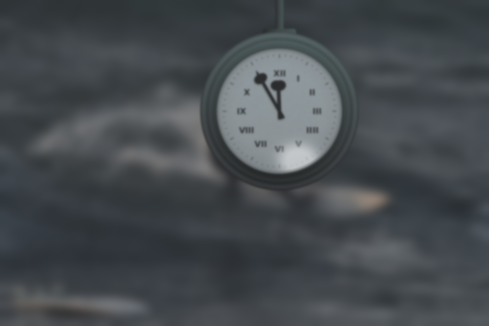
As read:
11,55
